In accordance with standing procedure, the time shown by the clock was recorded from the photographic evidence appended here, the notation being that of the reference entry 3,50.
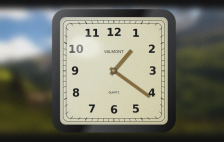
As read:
1,21
